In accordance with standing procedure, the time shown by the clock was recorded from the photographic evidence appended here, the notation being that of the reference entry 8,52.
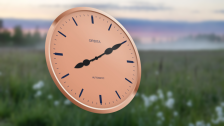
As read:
8,10
